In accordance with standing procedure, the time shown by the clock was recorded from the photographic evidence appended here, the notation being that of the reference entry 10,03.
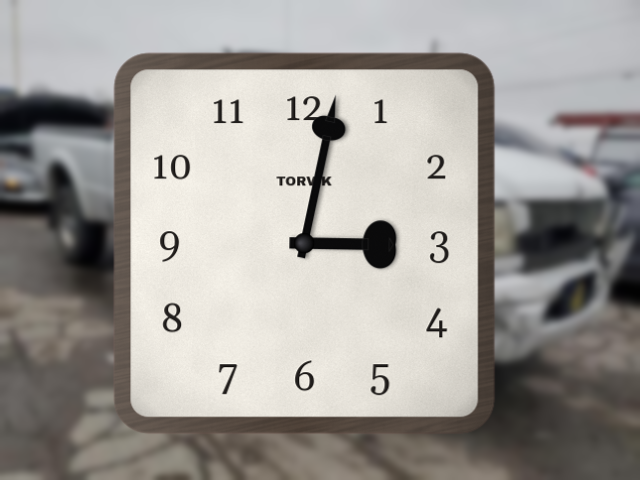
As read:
3,02
